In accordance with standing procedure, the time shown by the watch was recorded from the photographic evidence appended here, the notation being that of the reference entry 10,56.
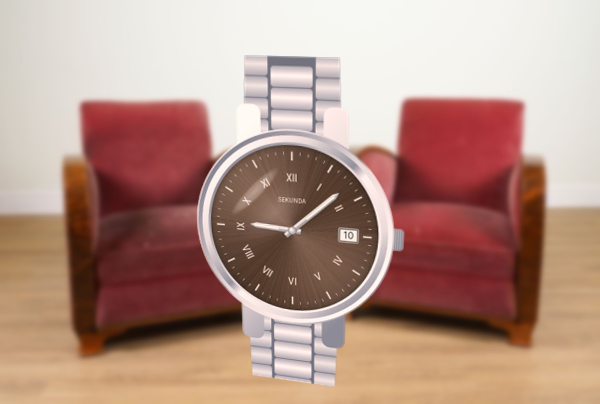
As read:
9,08
